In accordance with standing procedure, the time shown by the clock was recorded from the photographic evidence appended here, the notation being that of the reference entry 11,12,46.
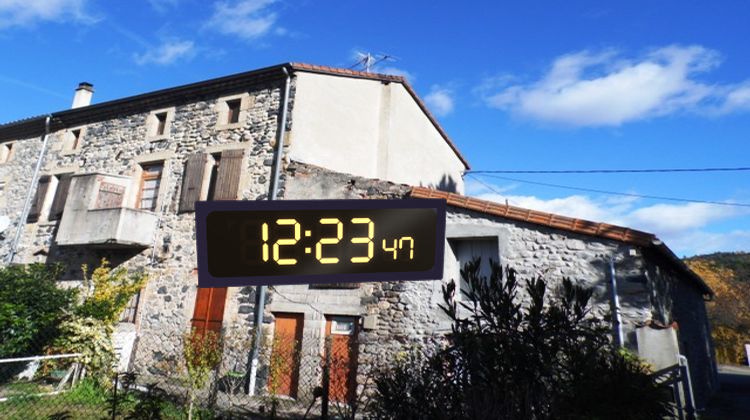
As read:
12,23,47
